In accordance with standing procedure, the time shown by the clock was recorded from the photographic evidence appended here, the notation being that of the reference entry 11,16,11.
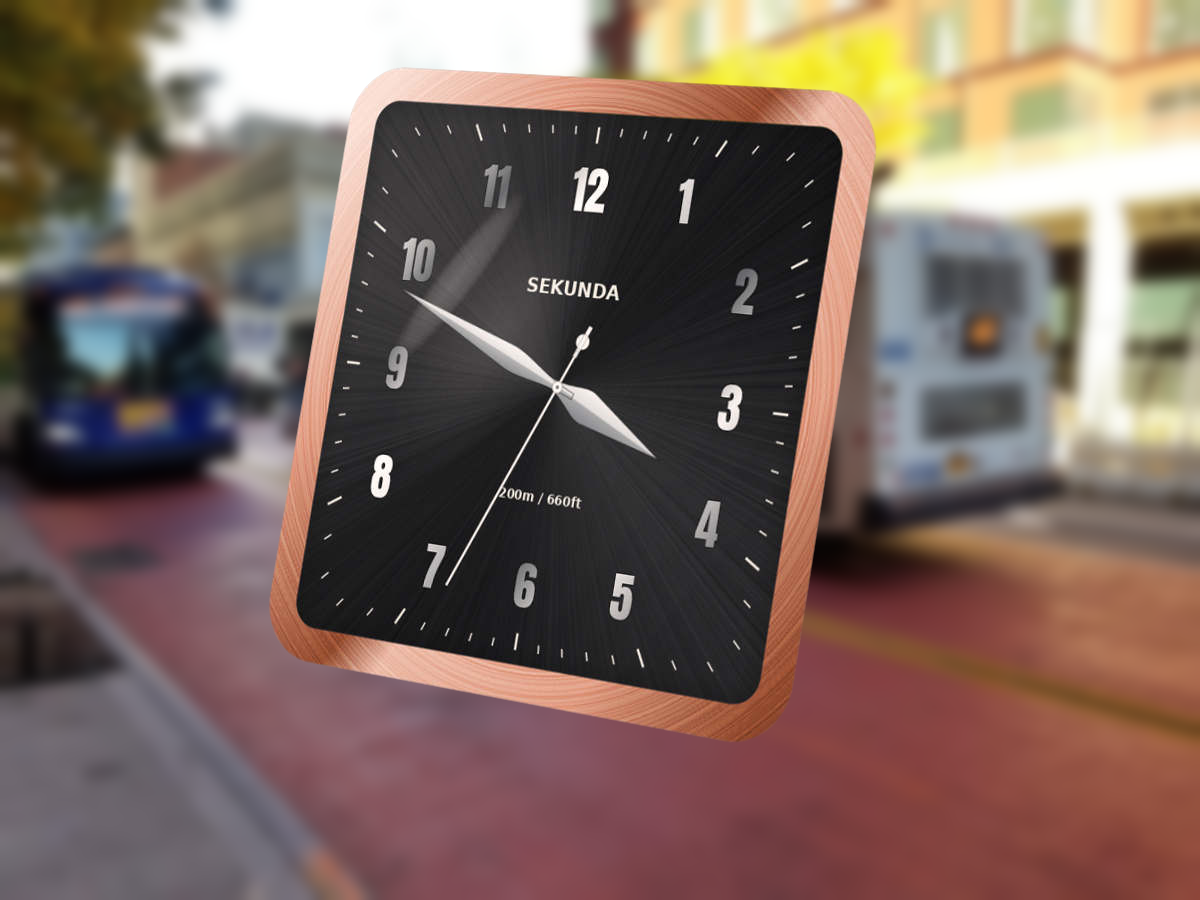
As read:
3,48,34
